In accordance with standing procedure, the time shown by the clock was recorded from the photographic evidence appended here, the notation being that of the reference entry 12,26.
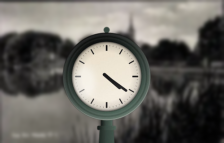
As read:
4,21
